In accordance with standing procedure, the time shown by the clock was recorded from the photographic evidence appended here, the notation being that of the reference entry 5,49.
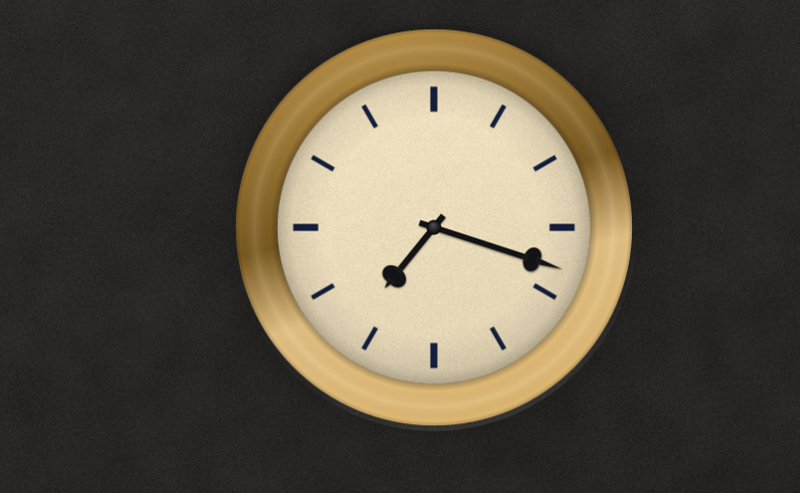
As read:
7,18
